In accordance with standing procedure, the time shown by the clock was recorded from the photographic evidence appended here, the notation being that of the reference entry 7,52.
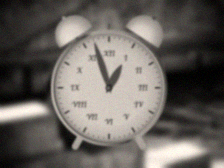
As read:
12,57
